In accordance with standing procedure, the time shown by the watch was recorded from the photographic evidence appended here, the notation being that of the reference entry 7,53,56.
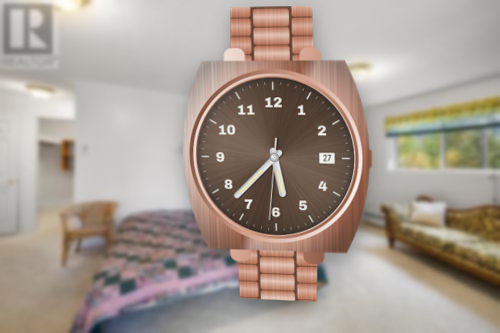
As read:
5,37,31
